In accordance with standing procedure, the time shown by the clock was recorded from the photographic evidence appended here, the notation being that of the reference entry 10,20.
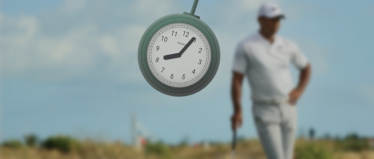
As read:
8,04
